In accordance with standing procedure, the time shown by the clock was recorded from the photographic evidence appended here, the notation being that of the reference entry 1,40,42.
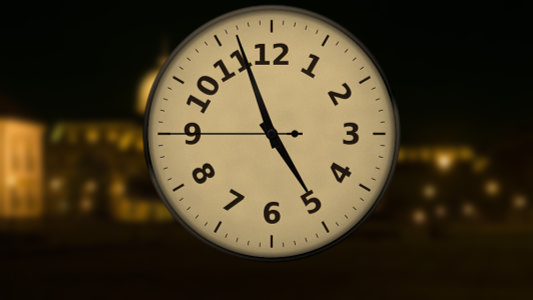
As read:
4,56,45
